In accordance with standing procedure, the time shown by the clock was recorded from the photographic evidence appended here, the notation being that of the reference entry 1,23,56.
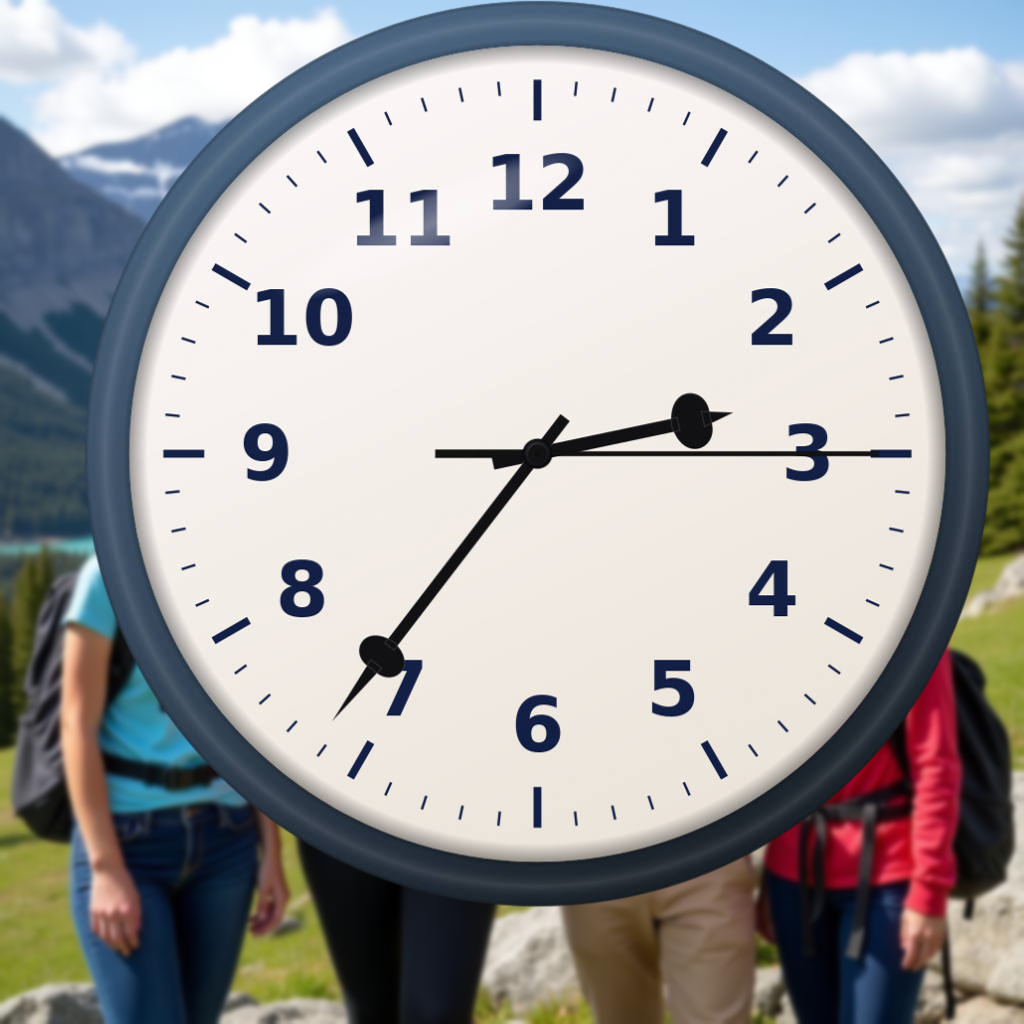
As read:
2,36,15
